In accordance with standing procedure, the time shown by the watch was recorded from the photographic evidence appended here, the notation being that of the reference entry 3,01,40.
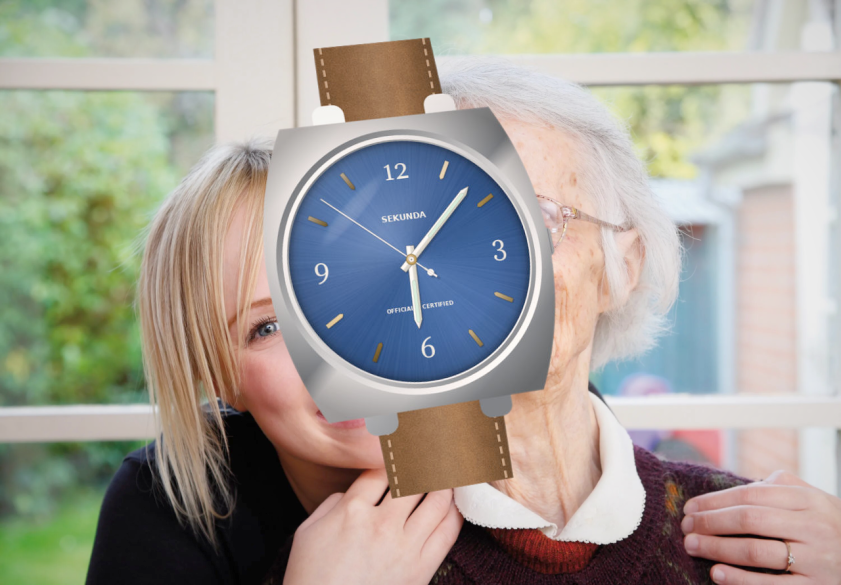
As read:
6,07,52
